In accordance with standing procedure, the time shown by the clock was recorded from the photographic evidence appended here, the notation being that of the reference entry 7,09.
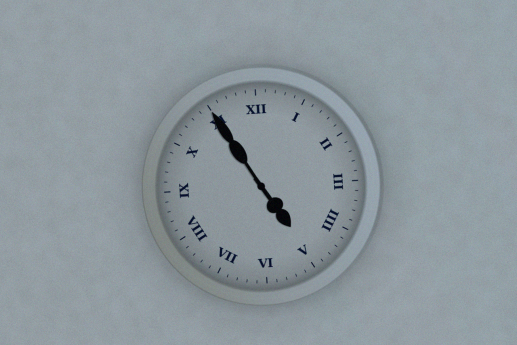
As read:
4,55
